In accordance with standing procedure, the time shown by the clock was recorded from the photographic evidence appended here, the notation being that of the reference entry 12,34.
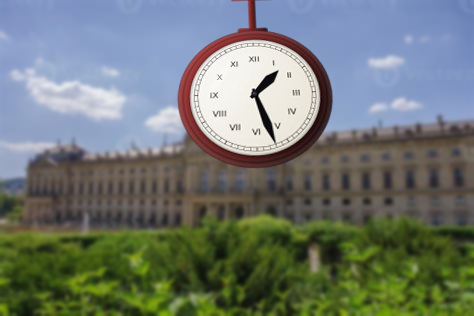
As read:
1,27
